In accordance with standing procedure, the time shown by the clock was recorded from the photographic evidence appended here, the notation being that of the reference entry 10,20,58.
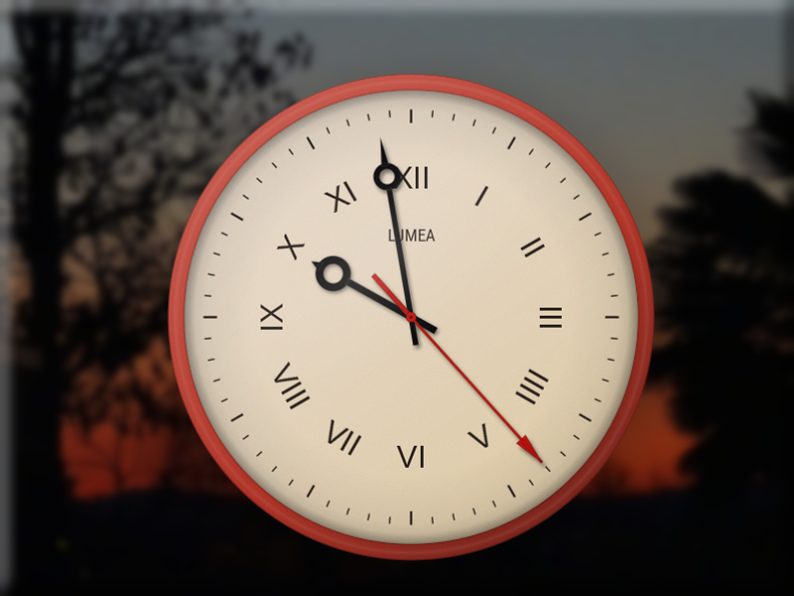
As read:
9,58,23
